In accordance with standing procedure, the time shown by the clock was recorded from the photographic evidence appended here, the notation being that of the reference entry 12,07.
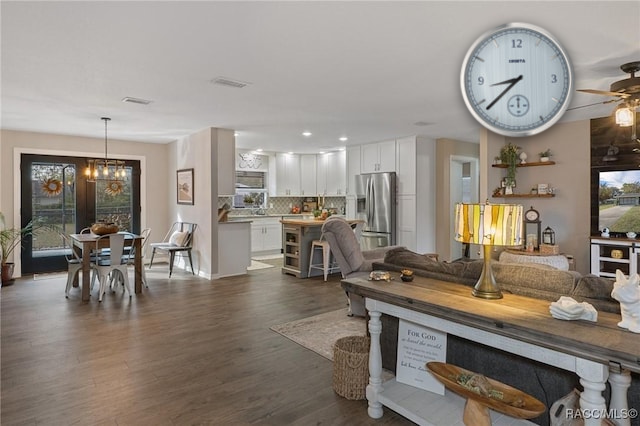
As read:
8,38
